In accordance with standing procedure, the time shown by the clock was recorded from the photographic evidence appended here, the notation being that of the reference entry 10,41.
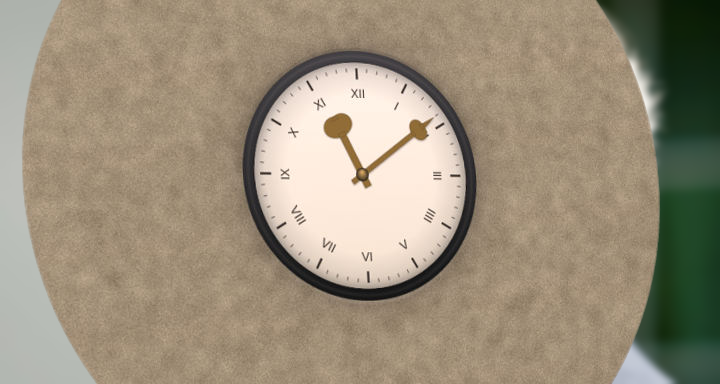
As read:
11,09
